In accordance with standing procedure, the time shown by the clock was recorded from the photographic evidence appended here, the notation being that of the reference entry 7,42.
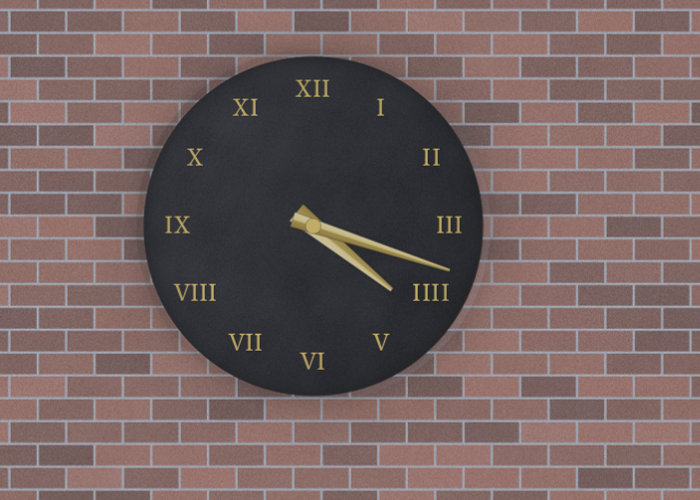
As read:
4,18
